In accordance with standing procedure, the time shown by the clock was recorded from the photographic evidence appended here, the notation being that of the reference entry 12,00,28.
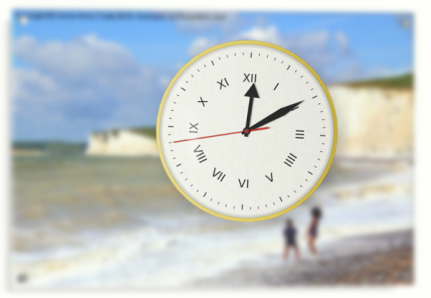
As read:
12,09,43
